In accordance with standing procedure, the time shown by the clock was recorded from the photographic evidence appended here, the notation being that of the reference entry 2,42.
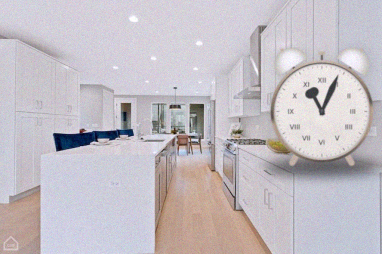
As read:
11,04
